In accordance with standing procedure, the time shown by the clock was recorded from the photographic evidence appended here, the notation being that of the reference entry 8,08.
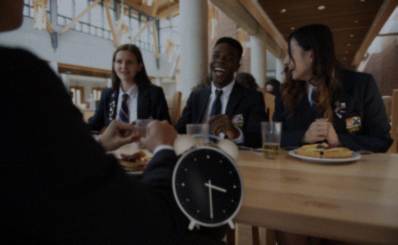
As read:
3,30
